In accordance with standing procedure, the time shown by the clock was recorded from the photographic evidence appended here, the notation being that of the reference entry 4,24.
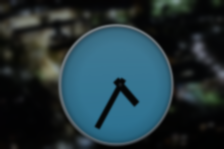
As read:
4,35
